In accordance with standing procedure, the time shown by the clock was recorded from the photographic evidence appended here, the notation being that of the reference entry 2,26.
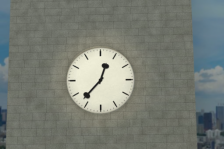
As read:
12,37
